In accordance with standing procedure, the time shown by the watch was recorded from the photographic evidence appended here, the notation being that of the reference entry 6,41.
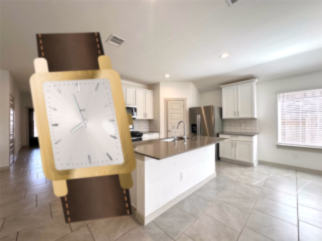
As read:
7,58
